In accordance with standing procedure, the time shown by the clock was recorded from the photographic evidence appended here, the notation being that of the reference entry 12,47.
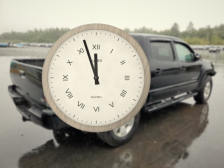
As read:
11,57
